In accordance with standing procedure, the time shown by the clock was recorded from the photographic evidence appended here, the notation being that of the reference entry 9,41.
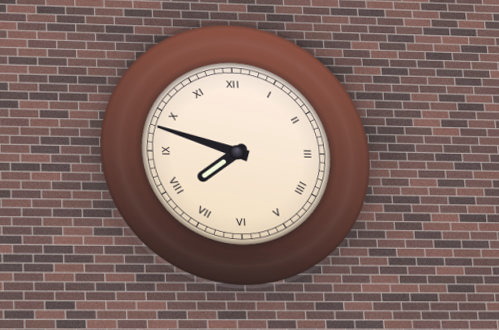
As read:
7,48
